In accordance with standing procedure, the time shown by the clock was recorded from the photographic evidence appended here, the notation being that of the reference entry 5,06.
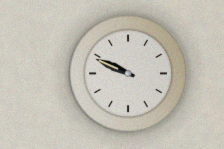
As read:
9,49
